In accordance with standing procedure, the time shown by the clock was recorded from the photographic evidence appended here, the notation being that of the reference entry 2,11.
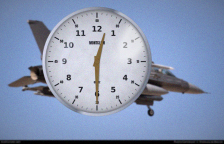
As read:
12,30
